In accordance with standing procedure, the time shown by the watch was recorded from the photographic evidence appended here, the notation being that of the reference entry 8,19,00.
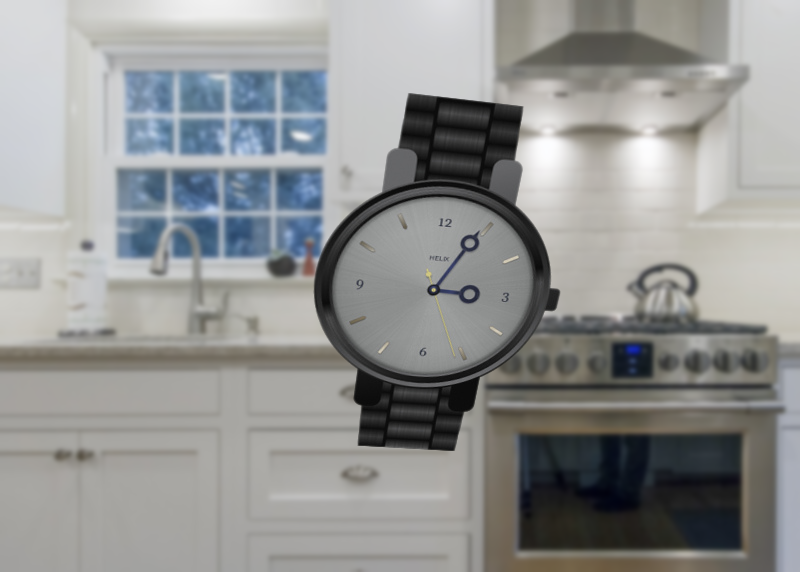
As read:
3,04,26
